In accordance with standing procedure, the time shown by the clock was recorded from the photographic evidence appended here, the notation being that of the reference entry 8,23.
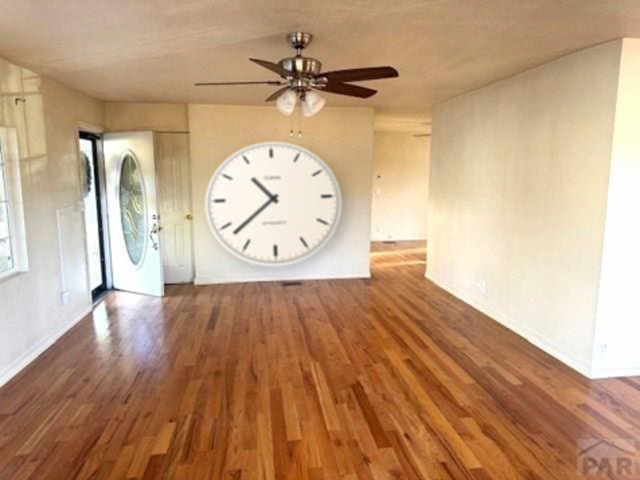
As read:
10,38
